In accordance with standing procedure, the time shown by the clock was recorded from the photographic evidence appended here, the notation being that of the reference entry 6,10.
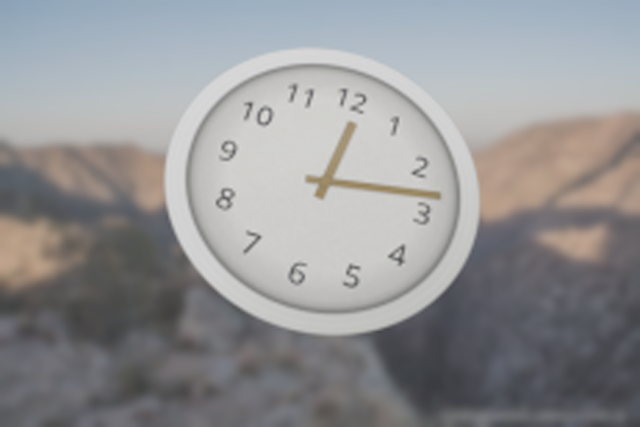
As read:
12,13
